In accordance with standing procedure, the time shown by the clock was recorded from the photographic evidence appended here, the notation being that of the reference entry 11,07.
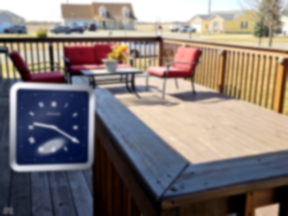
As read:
9,20
